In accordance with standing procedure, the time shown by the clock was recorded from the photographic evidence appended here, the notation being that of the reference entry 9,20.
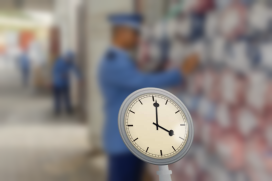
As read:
4,01
